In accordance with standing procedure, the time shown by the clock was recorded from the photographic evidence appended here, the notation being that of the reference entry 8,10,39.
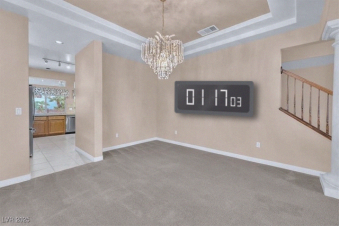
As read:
1,17,03
